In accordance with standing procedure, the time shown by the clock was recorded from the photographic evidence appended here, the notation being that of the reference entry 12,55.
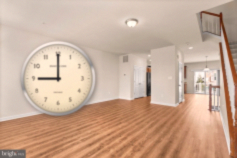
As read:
9,00
